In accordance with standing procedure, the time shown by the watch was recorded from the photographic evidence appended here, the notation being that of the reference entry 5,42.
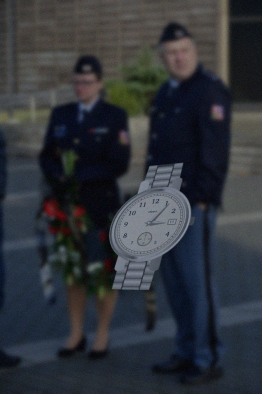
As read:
3,06
